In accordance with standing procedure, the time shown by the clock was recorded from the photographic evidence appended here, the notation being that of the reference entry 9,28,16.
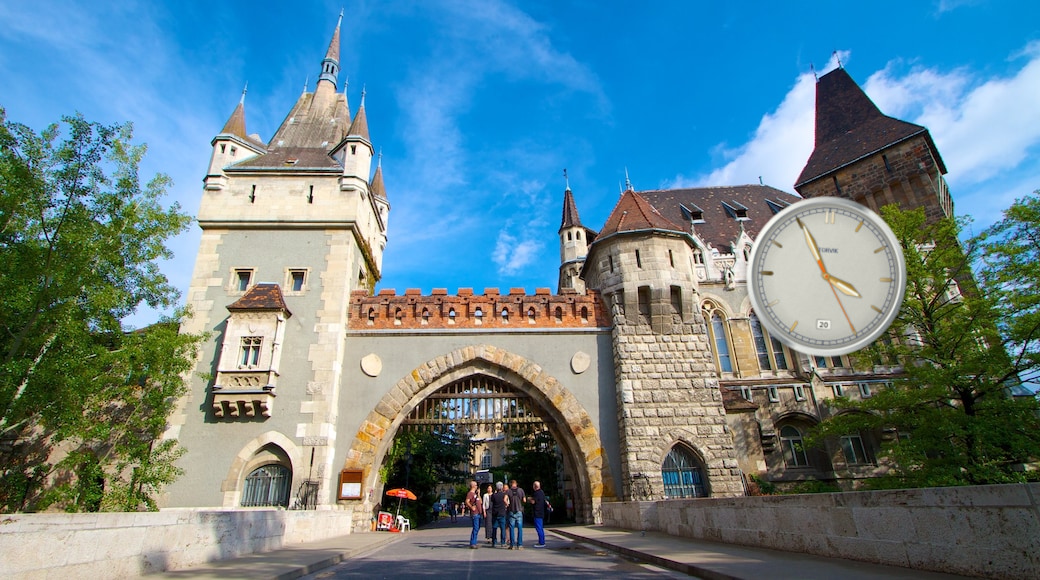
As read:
3,55,25
